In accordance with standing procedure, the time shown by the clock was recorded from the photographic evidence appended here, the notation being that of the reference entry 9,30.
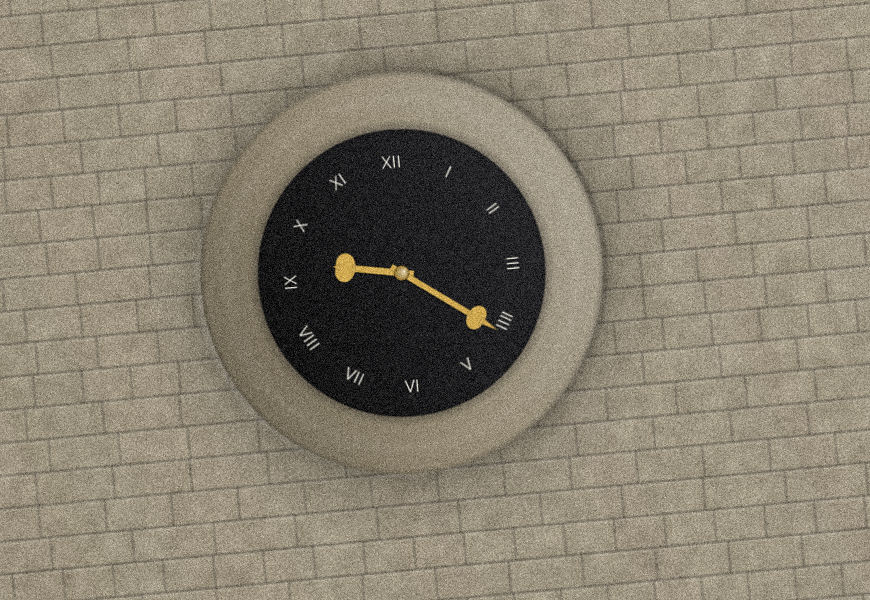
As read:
9,21
